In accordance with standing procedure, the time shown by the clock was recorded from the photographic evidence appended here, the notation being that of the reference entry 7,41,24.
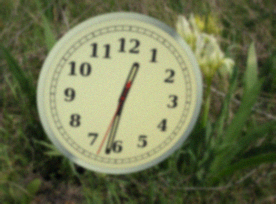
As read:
12,31,33
